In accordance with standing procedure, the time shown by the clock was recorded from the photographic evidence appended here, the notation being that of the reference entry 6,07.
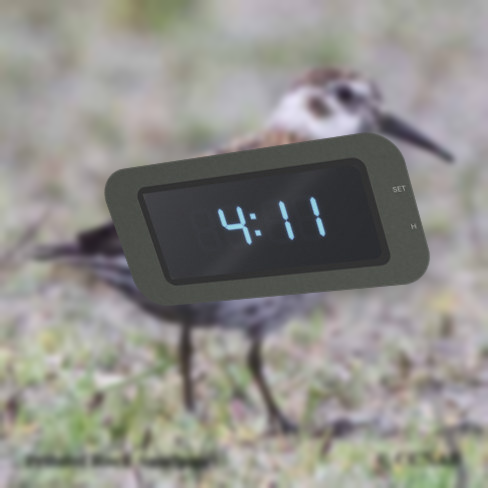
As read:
4,11
